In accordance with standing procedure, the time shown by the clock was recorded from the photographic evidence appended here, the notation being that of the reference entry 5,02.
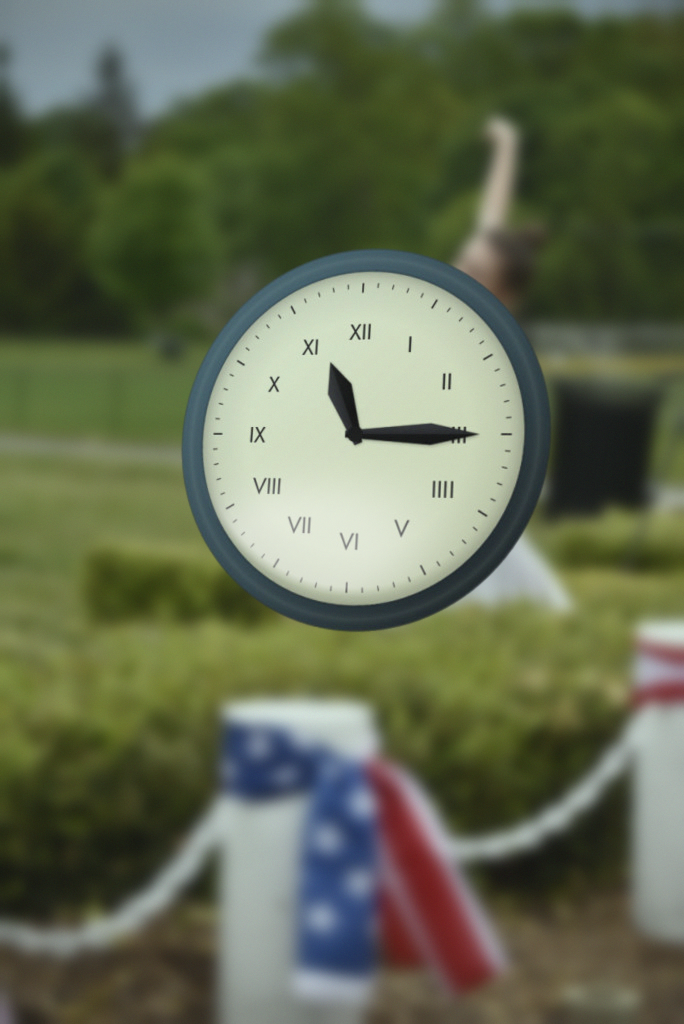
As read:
11,15
